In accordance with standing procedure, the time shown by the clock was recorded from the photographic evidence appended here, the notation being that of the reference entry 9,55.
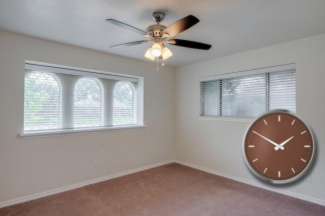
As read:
1,50
